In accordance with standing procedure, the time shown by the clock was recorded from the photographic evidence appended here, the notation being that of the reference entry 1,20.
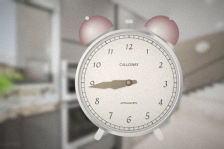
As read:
8,44
